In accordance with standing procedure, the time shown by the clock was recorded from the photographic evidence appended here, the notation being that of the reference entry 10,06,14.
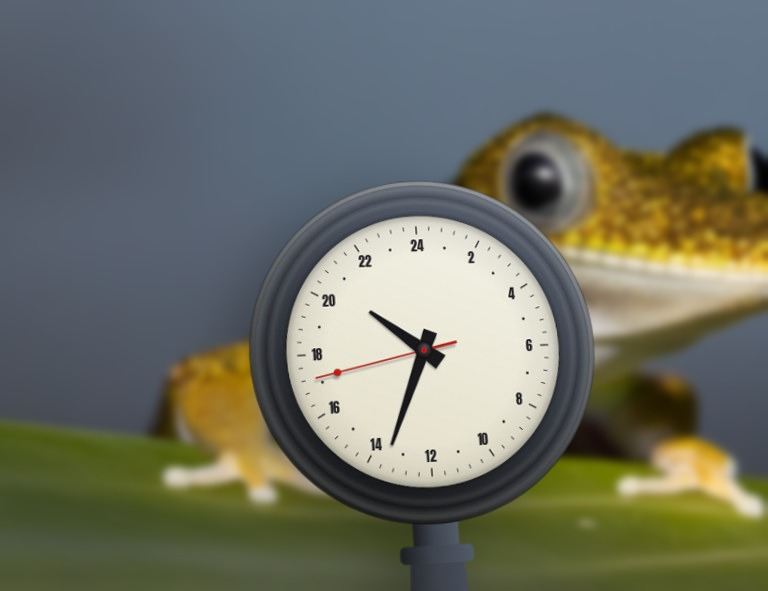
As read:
20,33,43
